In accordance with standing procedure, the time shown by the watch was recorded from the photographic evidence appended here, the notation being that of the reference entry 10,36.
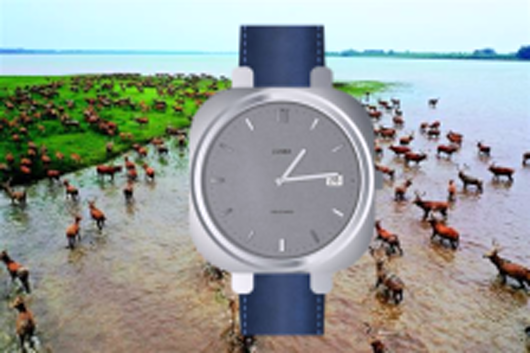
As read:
1,14
